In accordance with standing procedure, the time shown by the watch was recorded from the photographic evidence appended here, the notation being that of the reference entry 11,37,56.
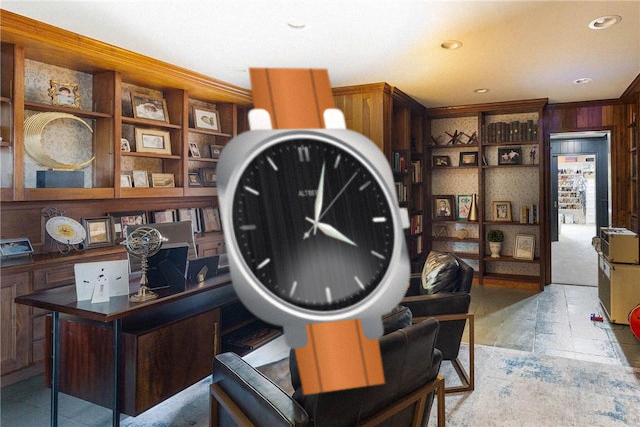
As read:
4,03,08
